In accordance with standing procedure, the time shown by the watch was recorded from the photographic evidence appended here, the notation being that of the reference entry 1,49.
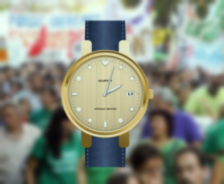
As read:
2,03
